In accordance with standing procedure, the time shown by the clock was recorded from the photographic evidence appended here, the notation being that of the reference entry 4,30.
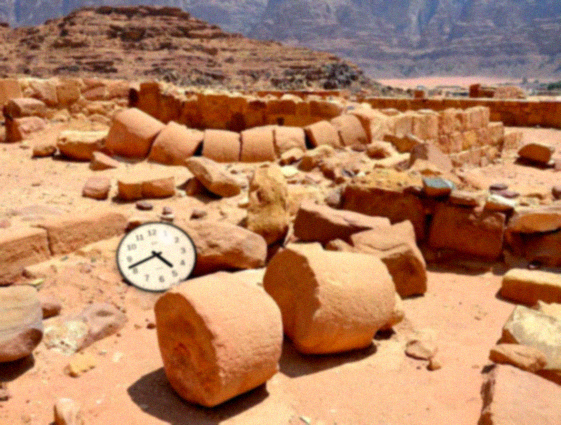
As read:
4,42
